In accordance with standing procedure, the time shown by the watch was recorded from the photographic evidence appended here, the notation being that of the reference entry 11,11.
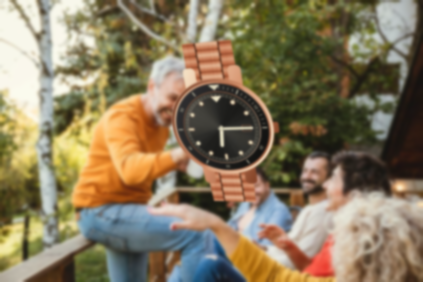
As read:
6,15
